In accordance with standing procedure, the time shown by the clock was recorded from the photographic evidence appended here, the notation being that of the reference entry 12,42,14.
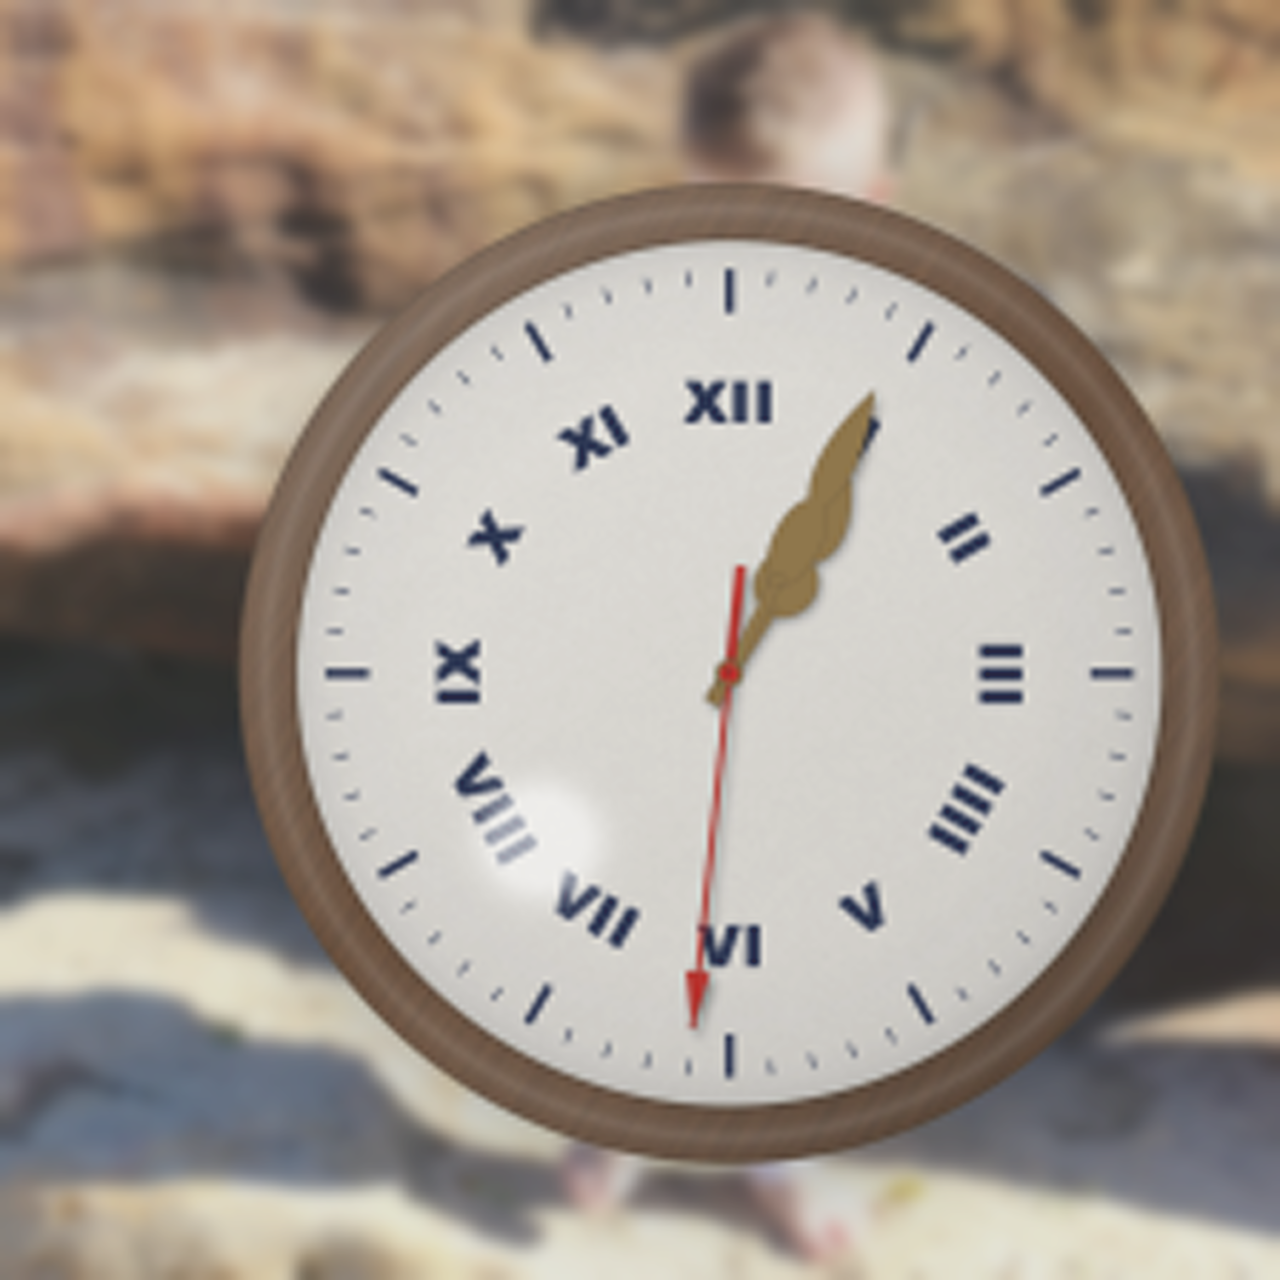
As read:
1,04,31
